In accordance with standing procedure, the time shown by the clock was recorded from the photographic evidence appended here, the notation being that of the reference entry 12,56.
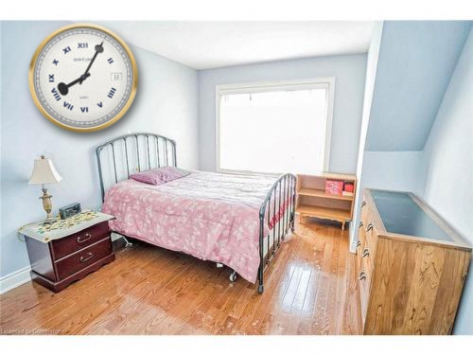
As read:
8,05
